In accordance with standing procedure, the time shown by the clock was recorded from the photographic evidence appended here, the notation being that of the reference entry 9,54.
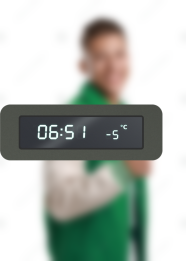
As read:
6,51
